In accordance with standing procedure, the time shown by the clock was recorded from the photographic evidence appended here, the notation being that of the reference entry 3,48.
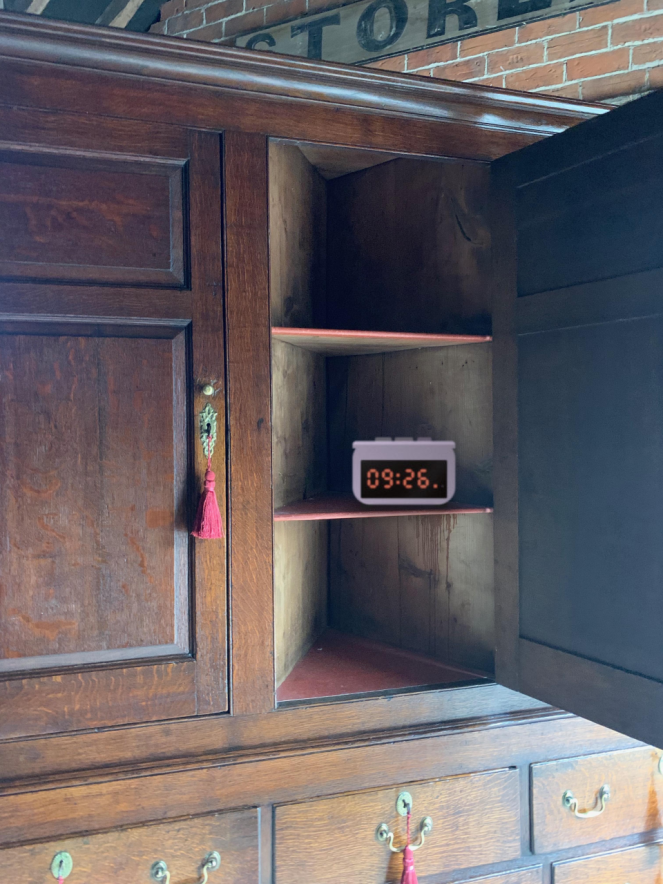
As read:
9,26
